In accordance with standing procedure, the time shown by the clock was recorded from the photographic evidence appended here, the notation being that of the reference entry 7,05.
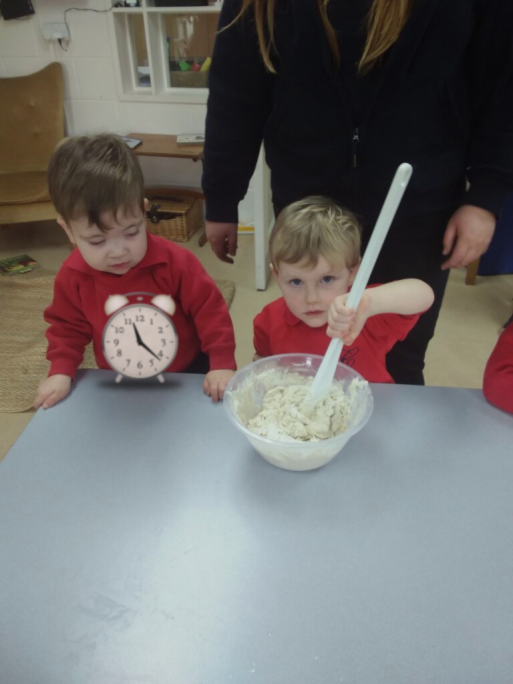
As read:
11,22
